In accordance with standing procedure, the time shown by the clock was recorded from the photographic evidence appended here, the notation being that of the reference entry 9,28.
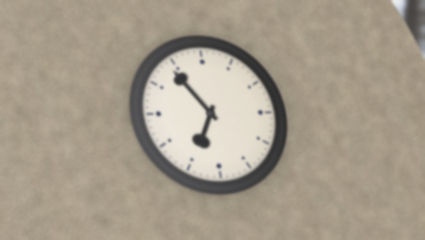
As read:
6,54
